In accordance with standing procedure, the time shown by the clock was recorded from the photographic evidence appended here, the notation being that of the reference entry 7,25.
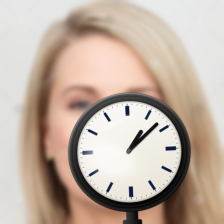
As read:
1,08
